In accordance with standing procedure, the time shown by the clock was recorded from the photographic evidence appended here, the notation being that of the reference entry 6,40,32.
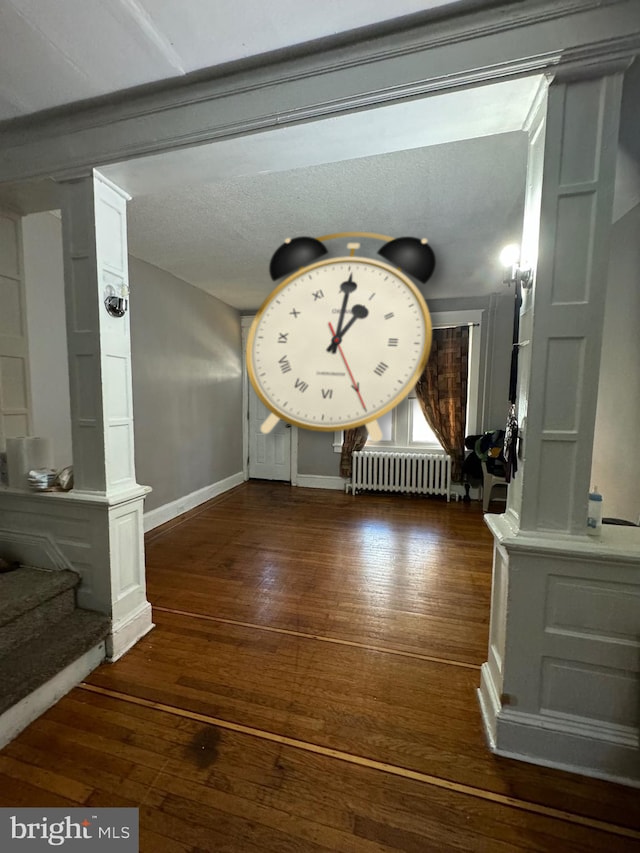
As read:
1,00,25
